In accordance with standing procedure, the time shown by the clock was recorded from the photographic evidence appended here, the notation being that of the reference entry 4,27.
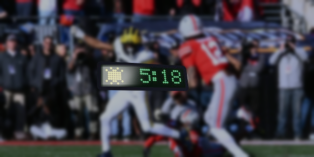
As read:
5,18
